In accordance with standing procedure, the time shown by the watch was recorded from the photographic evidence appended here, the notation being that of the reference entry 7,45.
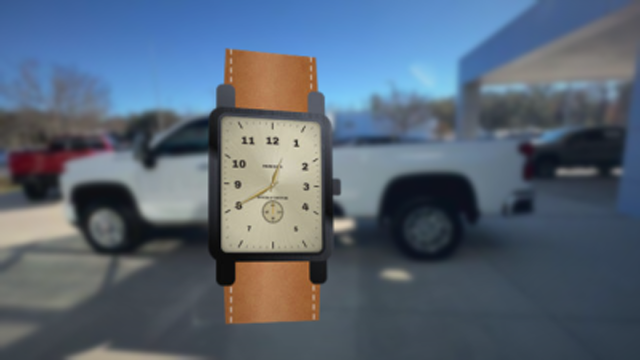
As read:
12,40
